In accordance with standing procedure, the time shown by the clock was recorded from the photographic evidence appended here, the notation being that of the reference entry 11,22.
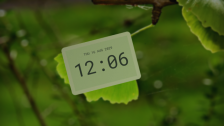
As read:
12,06
